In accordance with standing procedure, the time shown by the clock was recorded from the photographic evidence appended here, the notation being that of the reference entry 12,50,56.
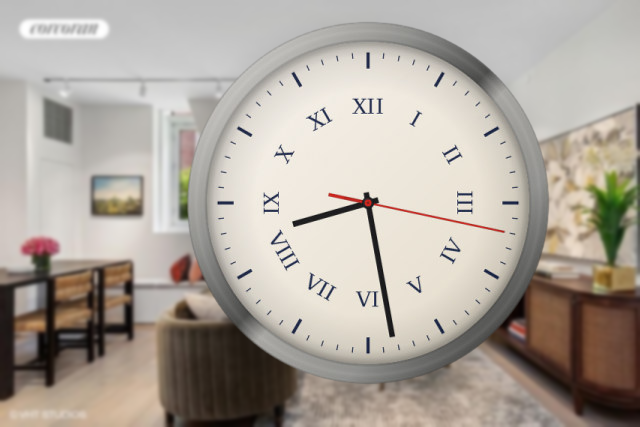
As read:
8,28,17
